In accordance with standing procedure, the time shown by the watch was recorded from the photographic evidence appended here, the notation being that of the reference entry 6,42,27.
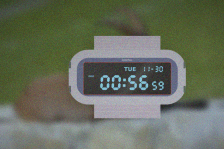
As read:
0,56,59
